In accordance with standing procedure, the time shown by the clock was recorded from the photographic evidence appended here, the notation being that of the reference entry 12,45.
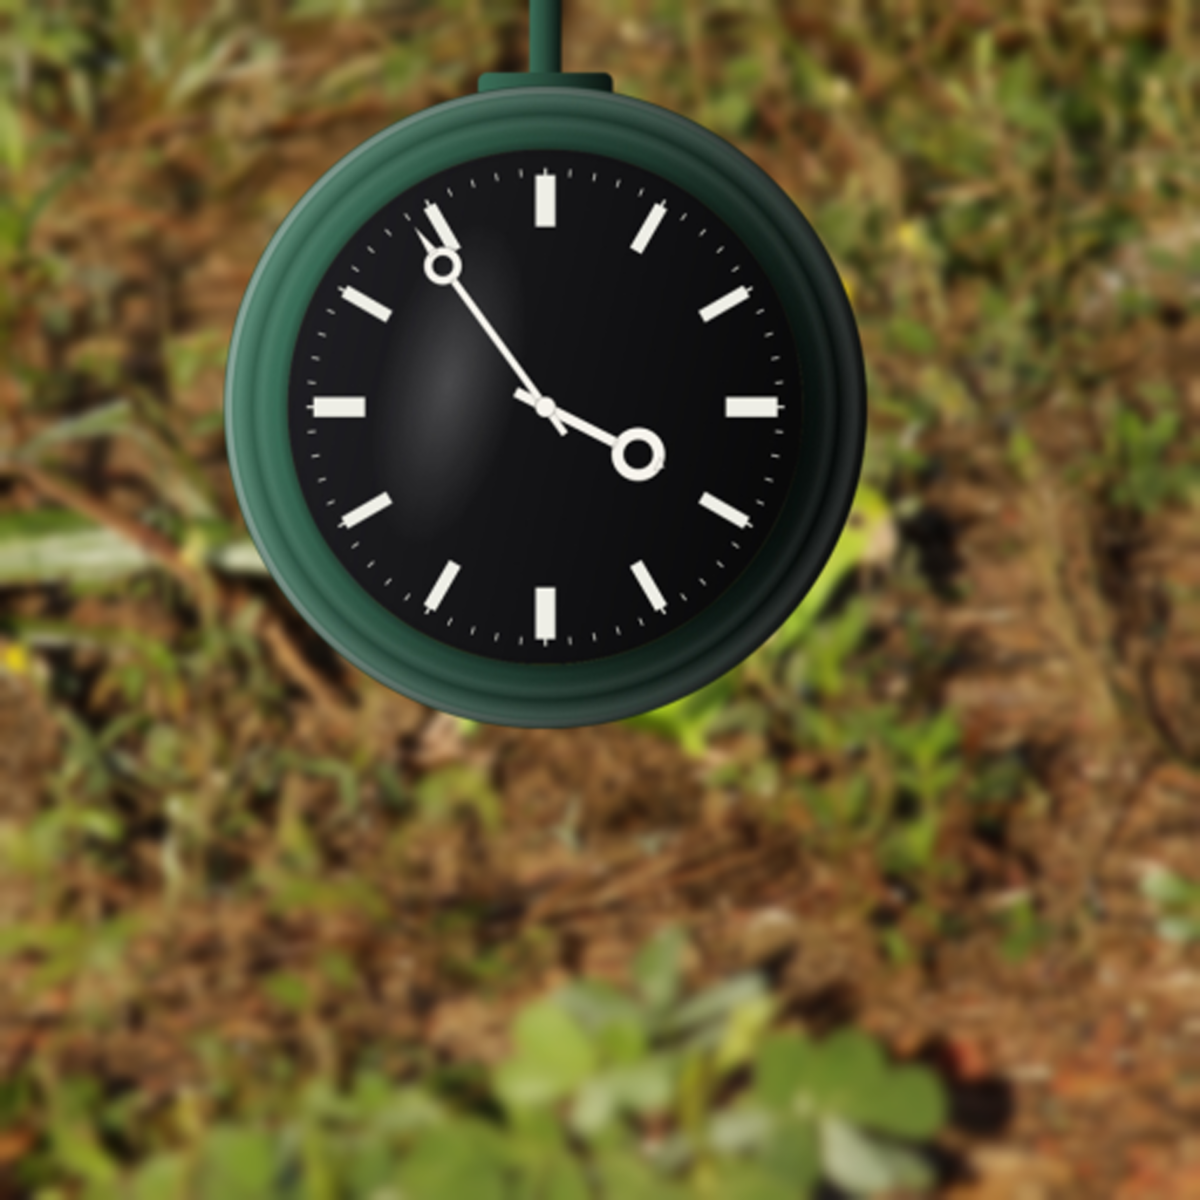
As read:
3,54
